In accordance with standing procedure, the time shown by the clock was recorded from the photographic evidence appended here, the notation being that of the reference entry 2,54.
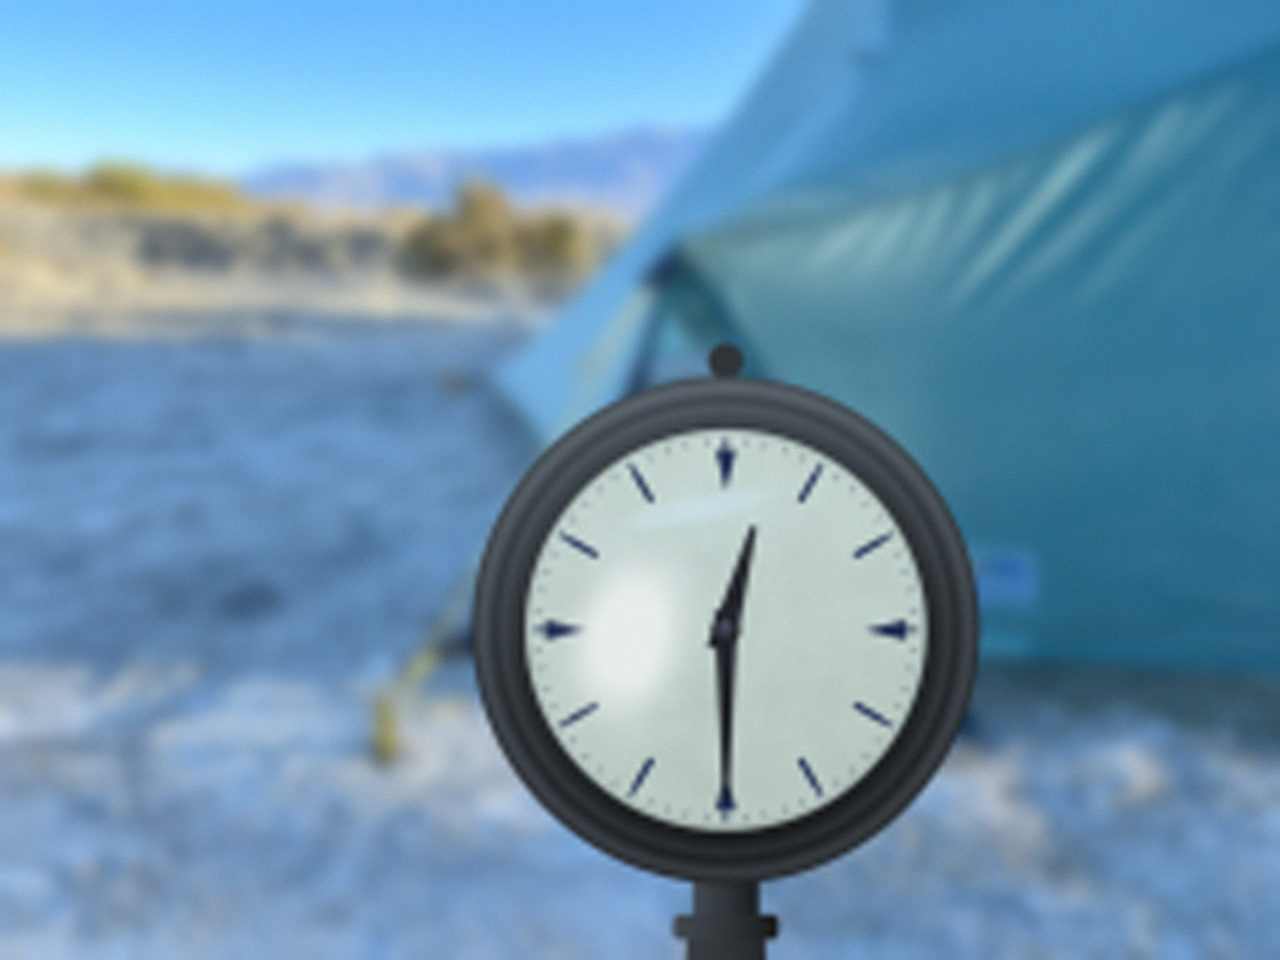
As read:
12,30
